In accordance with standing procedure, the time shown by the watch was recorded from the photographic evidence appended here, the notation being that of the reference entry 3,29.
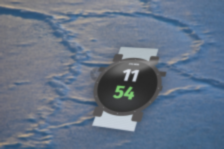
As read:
11,54
